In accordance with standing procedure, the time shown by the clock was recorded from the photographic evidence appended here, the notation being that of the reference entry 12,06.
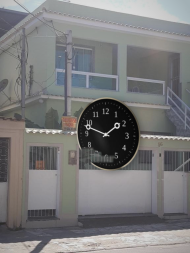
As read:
1,48
